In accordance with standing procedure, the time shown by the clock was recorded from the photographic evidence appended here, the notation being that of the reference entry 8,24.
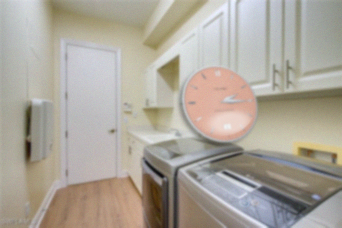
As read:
2,15
